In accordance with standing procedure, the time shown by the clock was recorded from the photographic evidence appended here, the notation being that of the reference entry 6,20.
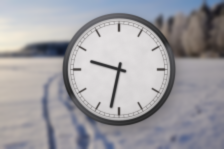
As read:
9,32
